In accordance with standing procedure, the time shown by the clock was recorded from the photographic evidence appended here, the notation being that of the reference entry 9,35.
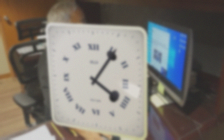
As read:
4,06
